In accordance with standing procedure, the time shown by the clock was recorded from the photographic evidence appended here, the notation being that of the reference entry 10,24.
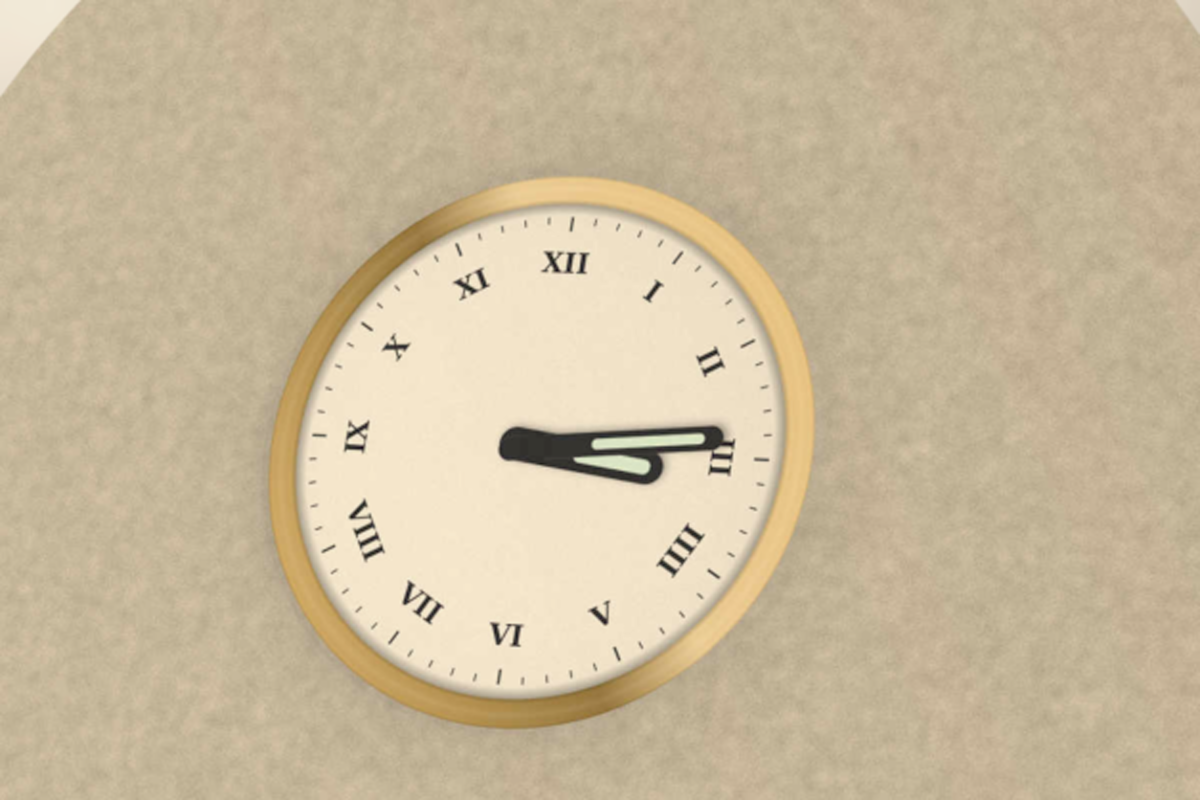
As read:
3,14
